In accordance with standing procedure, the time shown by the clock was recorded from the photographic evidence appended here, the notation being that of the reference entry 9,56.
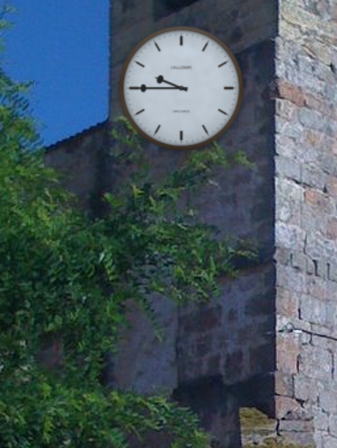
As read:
9,45
